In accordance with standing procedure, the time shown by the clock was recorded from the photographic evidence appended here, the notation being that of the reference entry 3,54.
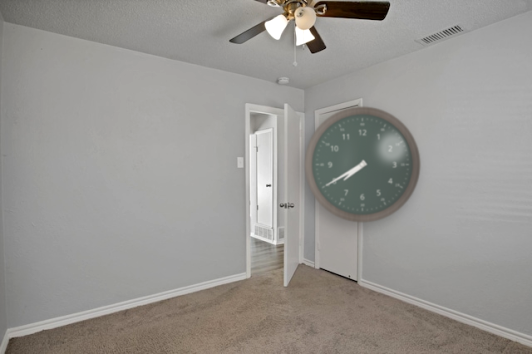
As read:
7,40
